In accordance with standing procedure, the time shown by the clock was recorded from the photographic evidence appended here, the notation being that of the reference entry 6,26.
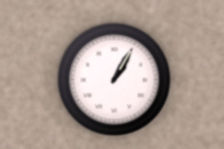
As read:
1,05
